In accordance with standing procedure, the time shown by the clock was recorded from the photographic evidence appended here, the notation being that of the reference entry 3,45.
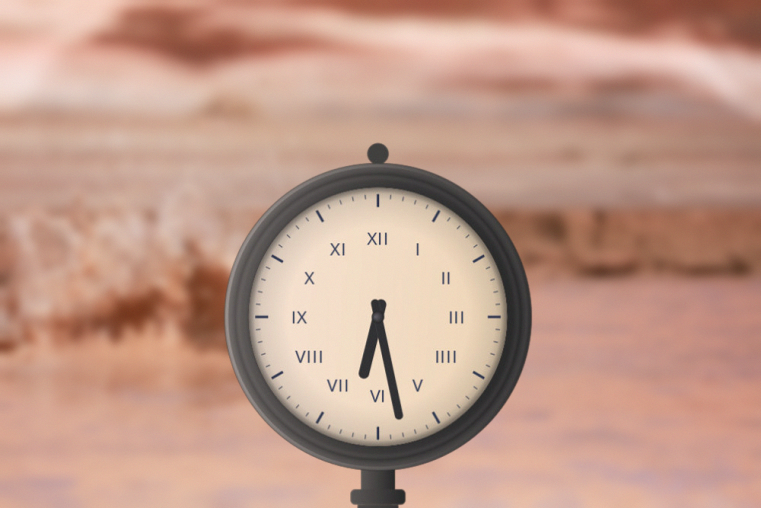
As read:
6,28
